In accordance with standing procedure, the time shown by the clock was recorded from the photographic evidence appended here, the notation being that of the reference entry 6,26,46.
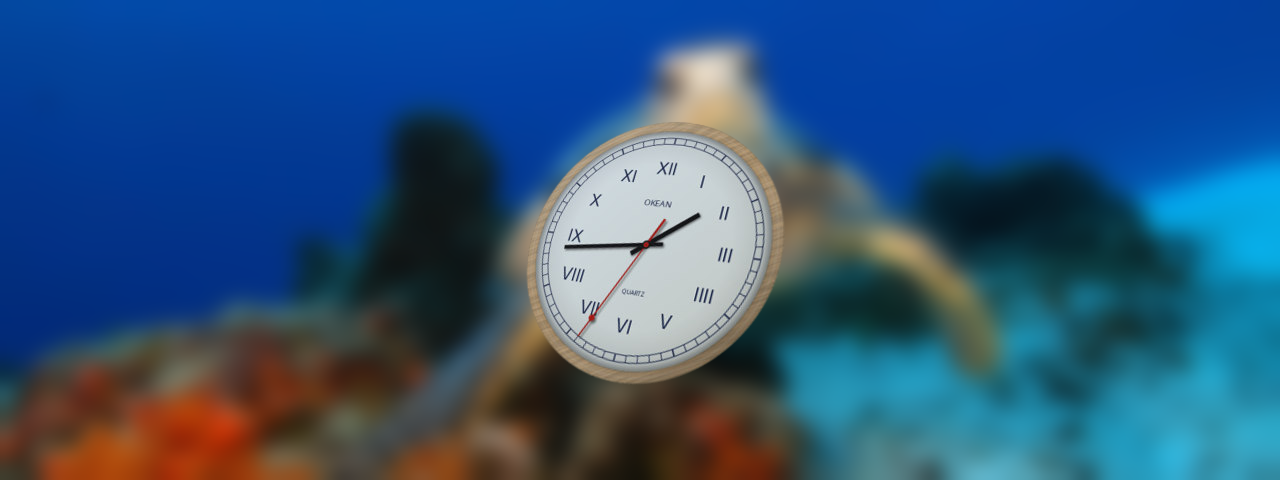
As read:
1,43,34
